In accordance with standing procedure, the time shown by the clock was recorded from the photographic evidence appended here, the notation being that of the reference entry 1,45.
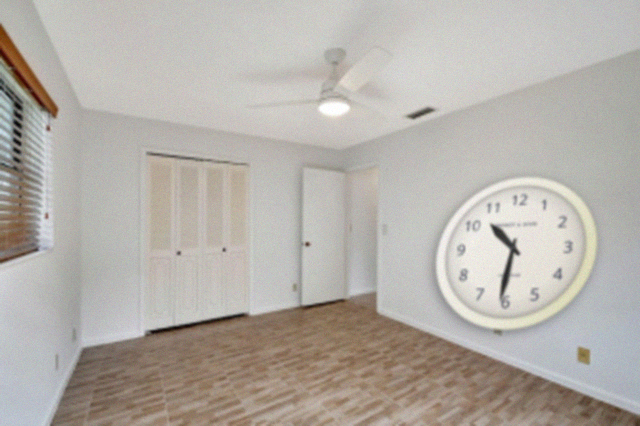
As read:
10,31
